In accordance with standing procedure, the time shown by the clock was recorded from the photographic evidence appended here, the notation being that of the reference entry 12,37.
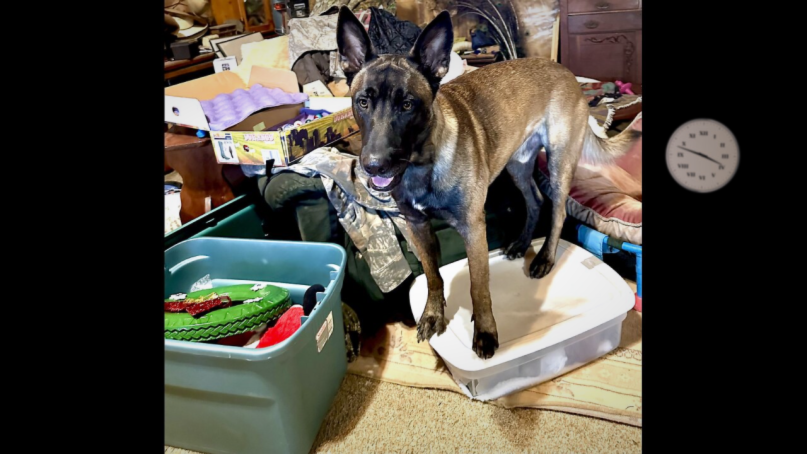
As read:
3,48
